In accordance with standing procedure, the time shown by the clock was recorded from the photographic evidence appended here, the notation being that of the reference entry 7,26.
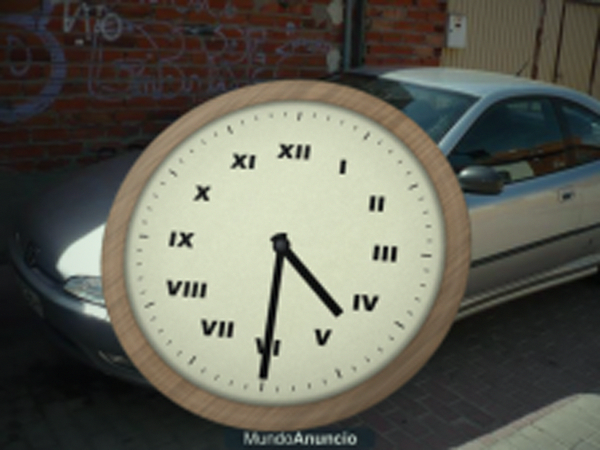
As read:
4,30
